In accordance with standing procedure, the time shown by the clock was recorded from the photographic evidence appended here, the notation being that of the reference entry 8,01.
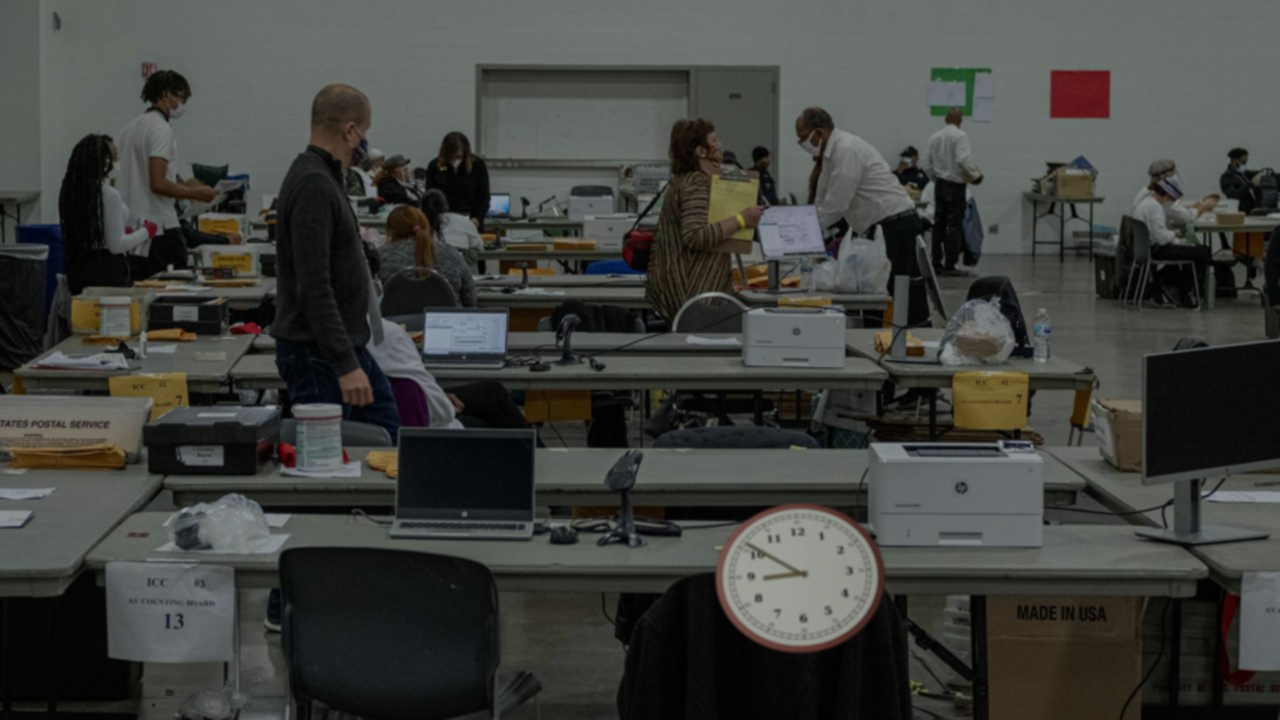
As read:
8,51
